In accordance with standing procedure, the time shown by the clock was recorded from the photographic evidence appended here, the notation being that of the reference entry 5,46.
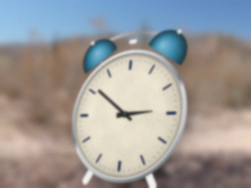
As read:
2,51
